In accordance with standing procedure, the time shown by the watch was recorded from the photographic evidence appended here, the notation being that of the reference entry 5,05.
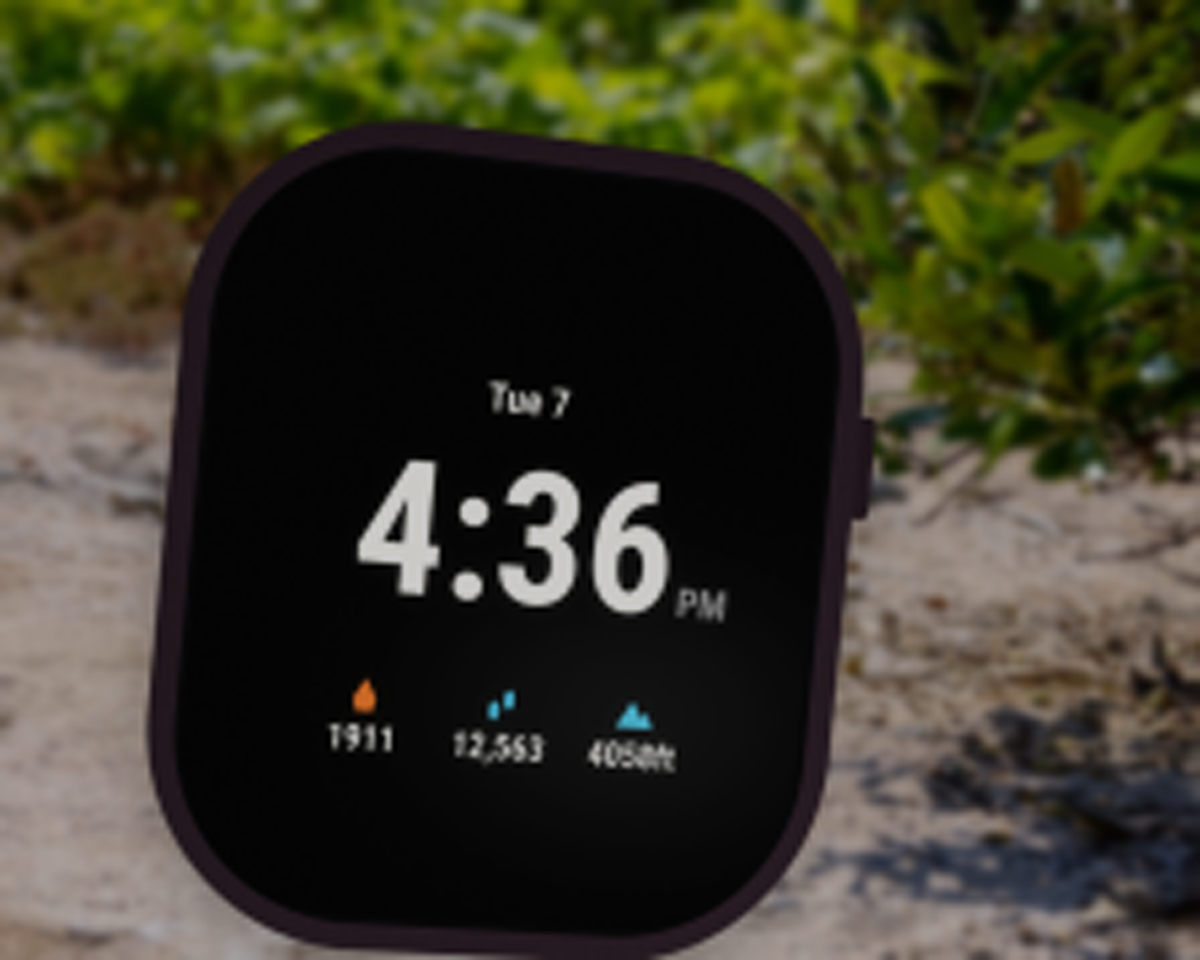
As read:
4,36
